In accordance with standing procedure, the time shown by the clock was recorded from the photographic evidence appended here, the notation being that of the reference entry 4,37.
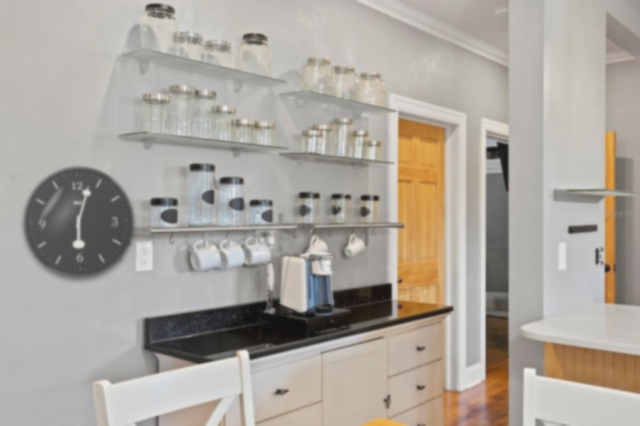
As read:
6,03
